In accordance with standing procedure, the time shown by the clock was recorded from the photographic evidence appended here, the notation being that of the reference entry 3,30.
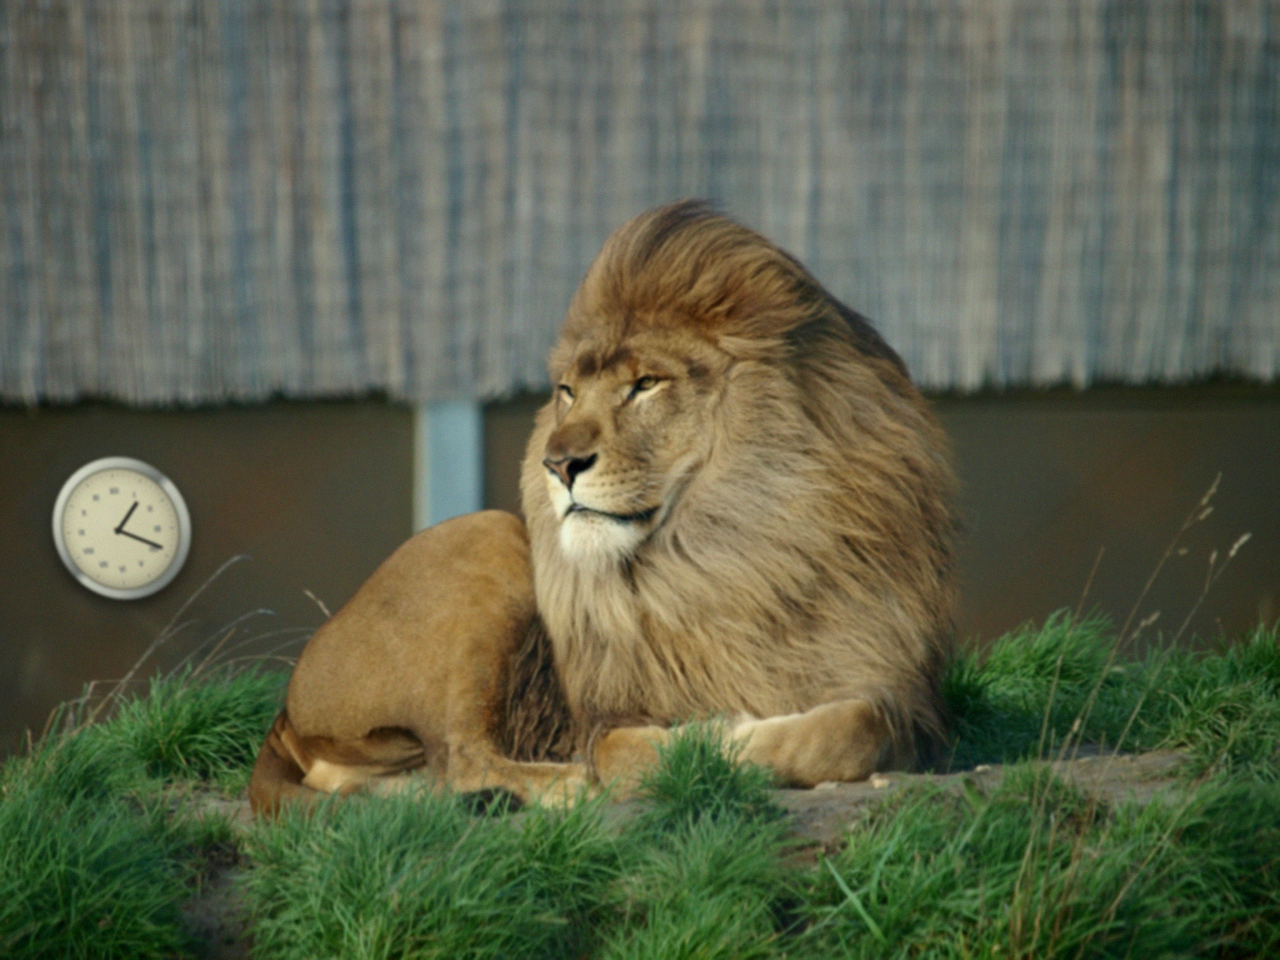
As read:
1,19
